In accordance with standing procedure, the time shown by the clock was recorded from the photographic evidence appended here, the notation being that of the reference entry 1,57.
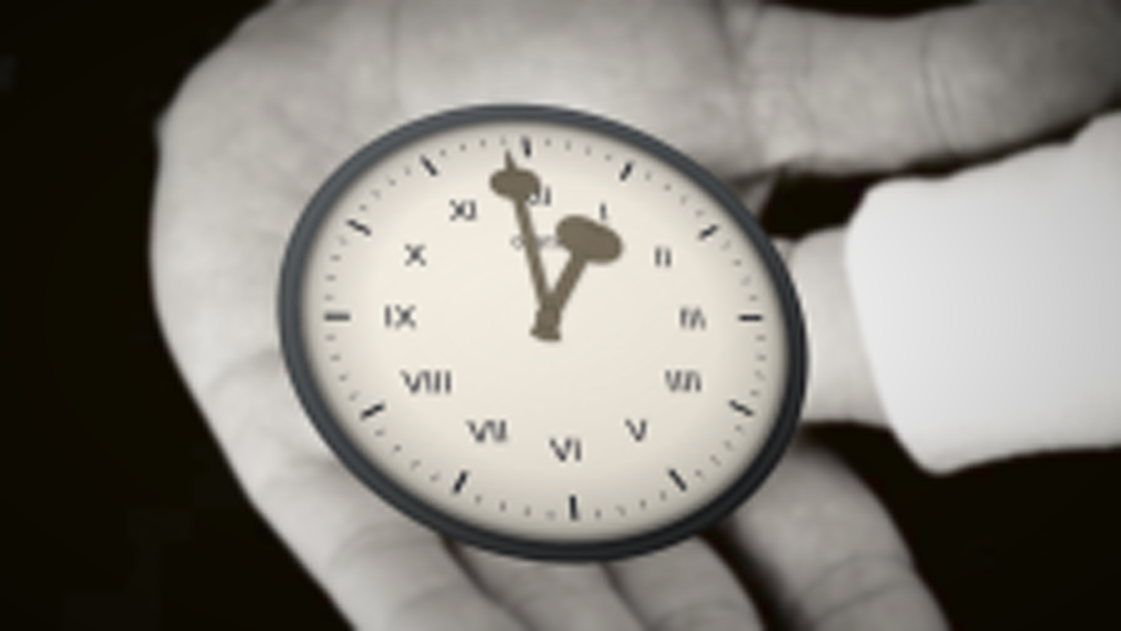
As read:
12,59
